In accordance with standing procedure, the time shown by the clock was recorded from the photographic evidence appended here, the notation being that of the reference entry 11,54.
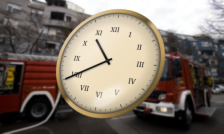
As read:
10,40
